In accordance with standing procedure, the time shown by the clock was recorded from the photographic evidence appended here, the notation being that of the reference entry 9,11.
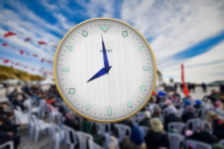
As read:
7,59
